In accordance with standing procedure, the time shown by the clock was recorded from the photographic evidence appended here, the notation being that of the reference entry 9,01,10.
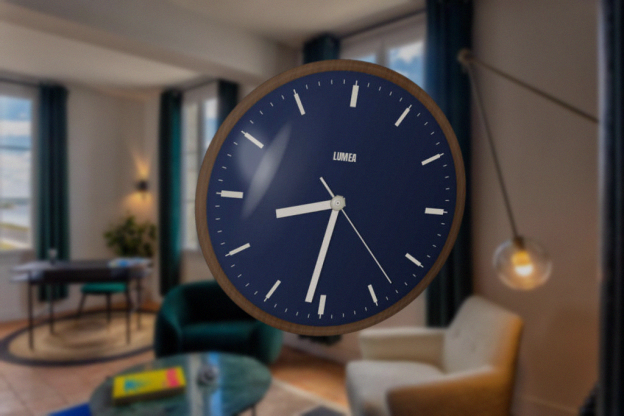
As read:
8,31,23
